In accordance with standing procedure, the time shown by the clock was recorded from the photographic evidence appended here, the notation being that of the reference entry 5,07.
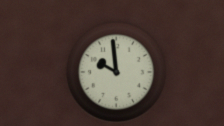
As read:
9,59
